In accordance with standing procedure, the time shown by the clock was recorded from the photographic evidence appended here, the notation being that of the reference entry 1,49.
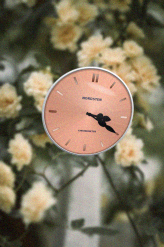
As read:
3,20
